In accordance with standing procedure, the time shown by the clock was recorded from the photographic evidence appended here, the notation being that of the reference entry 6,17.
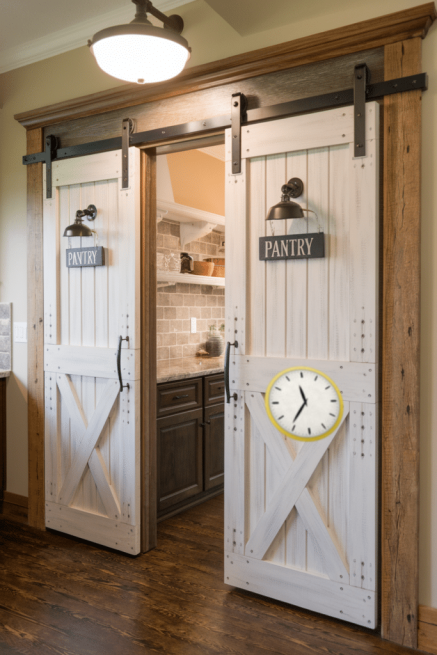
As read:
11,36
